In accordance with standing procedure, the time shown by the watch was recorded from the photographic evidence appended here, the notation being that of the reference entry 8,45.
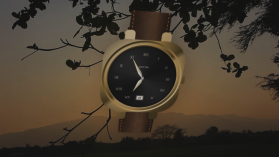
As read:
6,55
